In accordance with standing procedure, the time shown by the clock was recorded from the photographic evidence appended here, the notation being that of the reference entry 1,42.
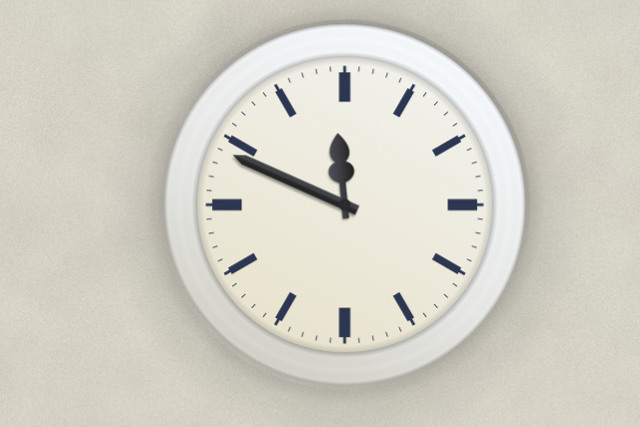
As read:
11,49
